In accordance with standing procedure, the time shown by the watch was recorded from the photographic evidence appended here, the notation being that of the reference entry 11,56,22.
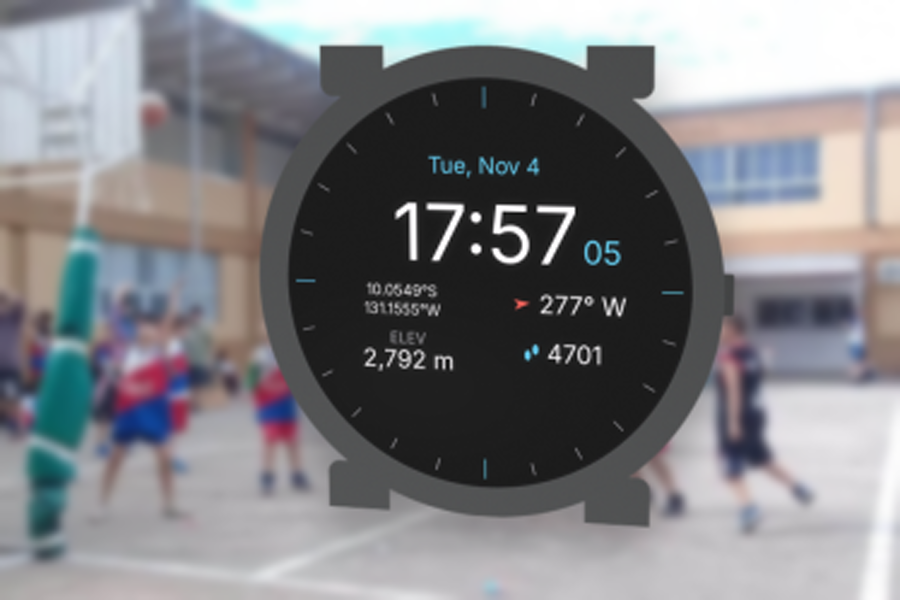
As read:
17,57,05
